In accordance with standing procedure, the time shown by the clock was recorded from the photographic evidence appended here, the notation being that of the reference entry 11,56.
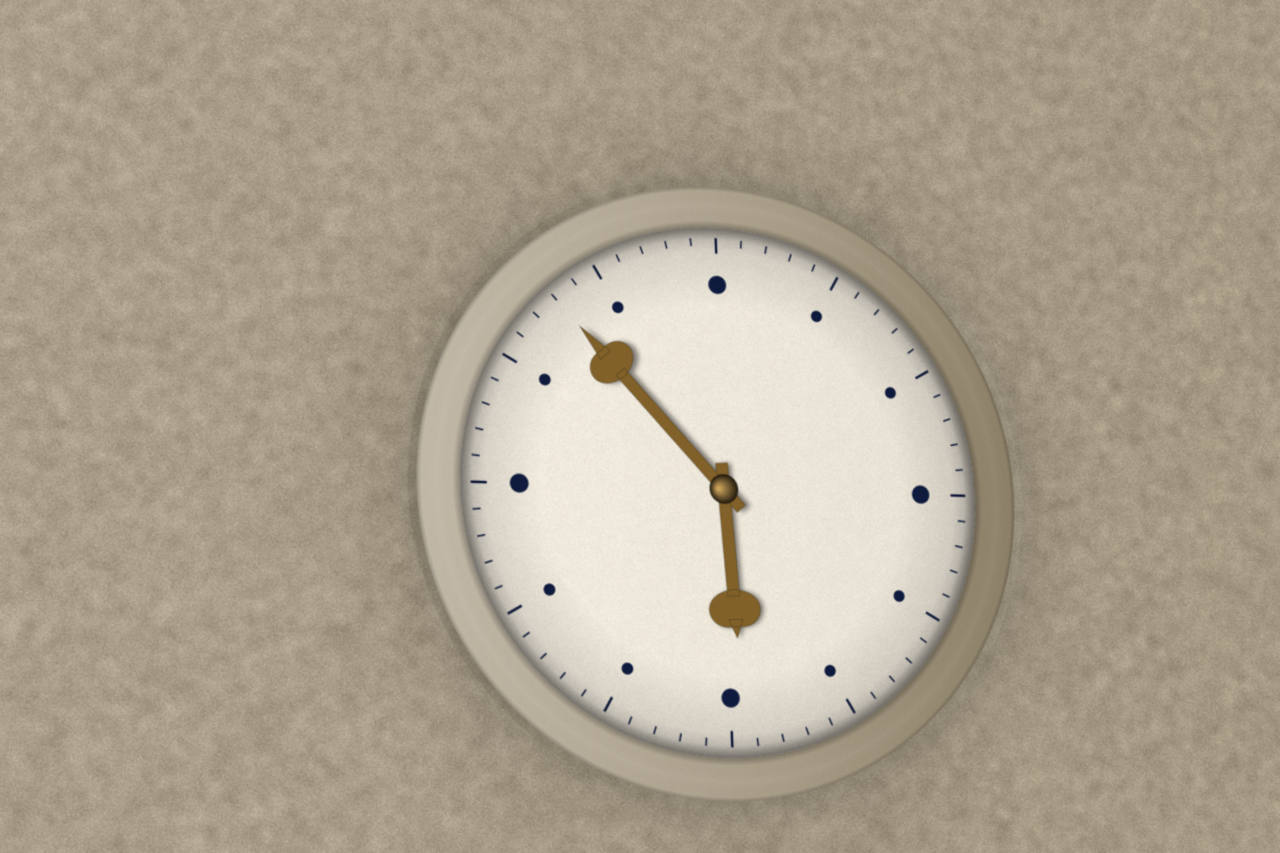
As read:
5,53
